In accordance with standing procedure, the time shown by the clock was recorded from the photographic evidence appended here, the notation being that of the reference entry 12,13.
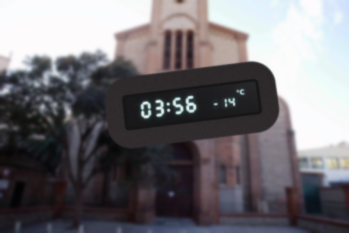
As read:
3,56
